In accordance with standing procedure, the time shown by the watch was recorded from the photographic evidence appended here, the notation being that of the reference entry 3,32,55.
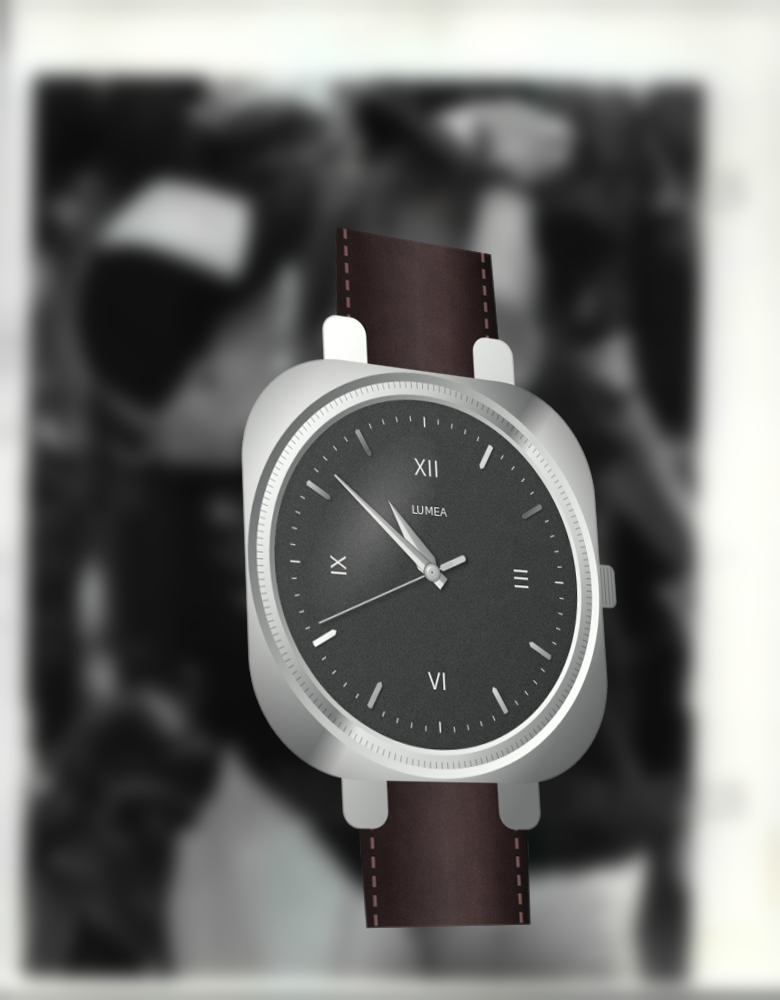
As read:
10,51,41
